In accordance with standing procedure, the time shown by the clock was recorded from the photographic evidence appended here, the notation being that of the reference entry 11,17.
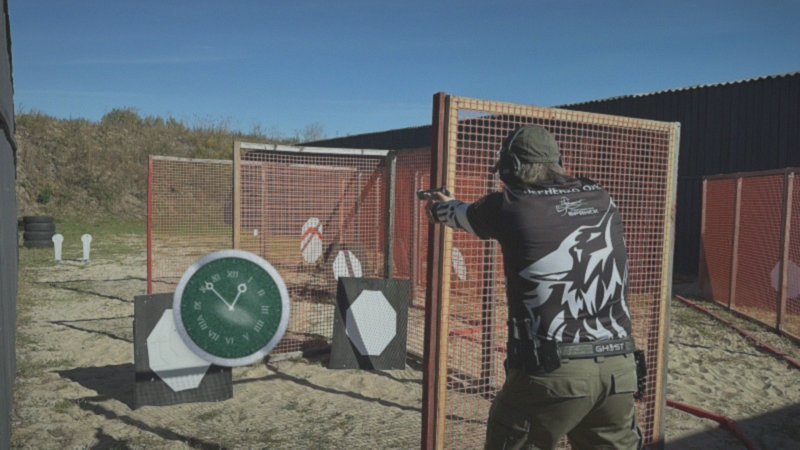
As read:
12,52
